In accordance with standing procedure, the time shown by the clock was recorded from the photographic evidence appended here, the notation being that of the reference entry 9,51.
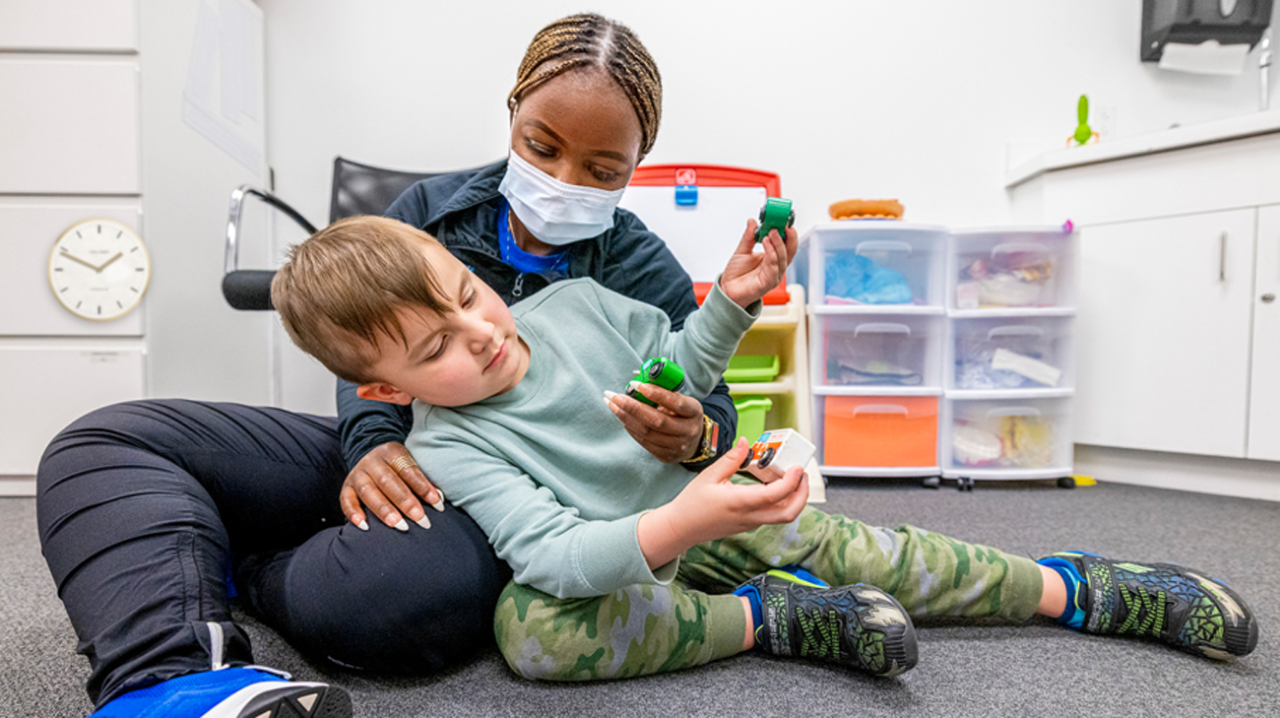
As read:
1,49
